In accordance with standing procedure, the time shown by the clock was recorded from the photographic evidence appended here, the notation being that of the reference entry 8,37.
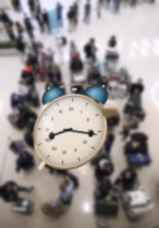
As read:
8,16
